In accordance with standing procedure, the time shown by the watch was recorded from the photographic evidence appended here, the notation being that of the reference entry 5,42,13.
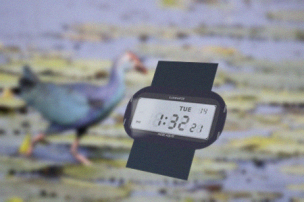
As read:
1,32,21
